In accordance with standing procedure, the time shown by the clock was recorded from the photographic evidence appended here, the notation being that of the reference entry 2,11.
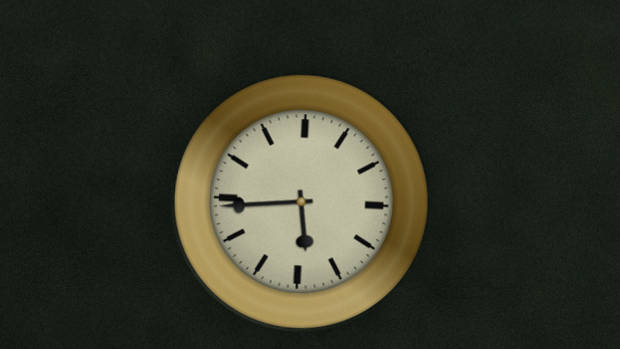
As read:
5,44
